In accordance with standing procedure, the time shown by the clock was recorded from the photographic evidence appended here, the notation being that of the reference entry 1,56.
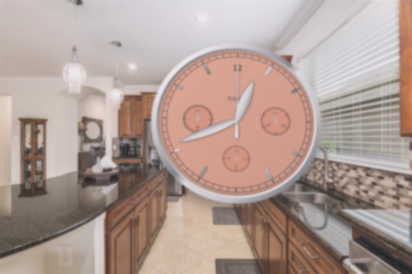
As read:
12,41
